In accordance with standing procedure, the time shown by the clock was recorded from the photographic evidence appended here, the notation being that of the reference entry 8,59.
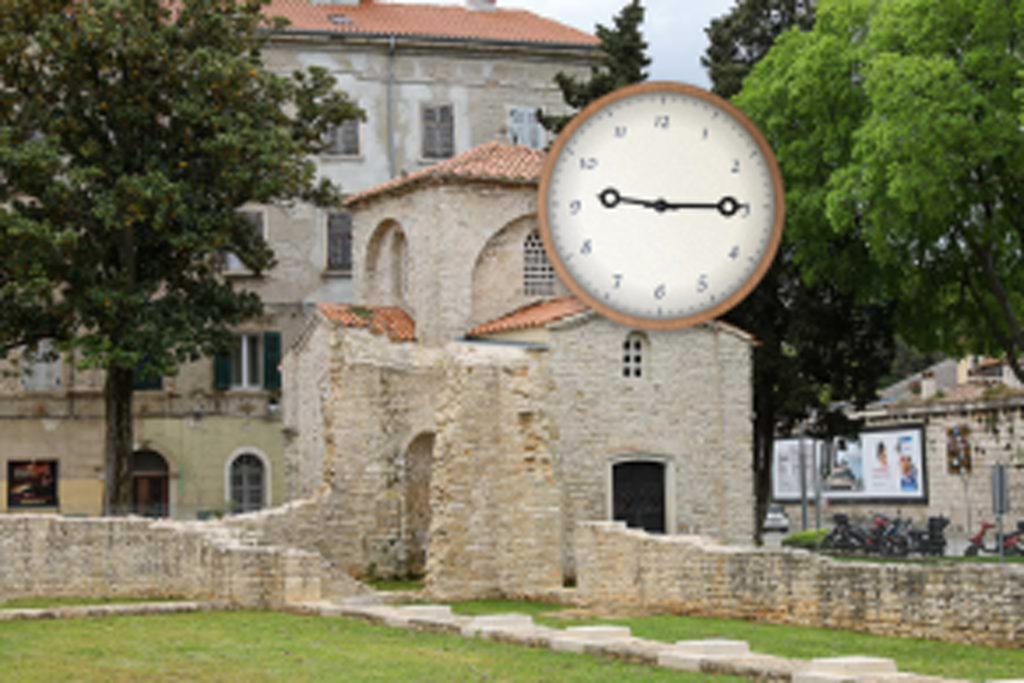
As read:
9,15
